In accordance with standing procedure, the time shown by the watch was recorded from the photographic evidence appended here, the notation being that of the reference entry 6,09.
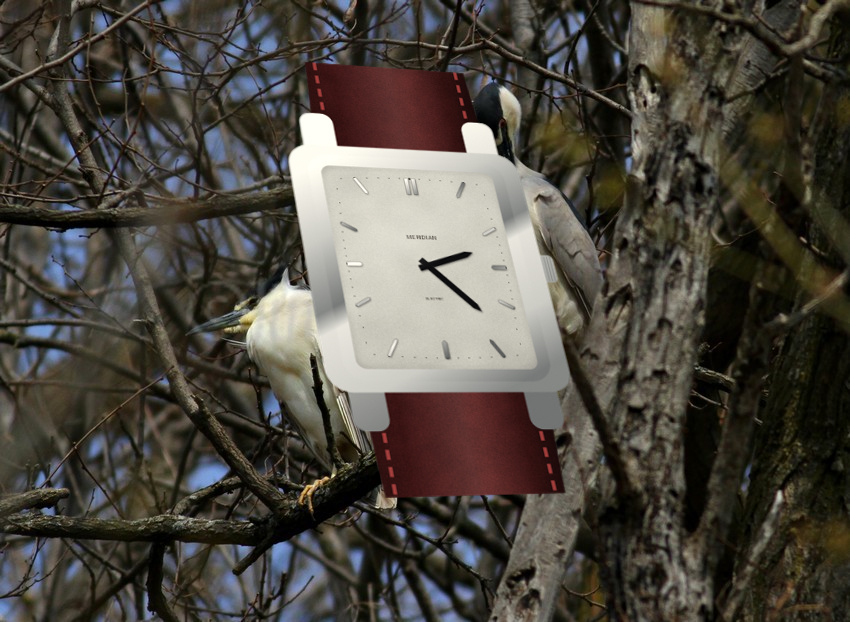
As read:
2,23
